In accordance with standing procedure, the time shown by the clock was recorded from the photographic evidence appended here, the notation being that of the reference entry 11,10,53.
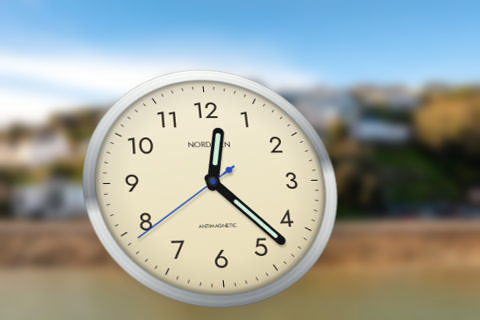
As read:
12,22,39
